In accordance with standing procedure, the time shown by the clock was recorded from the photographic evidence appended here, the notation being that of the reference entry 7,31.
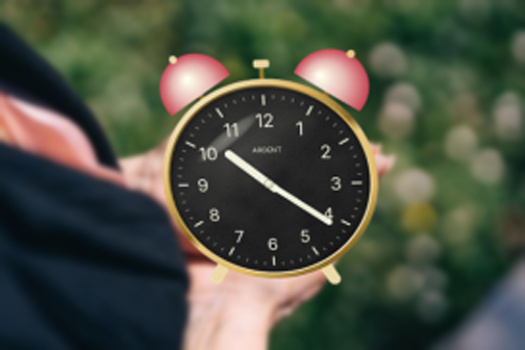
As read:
10,21
